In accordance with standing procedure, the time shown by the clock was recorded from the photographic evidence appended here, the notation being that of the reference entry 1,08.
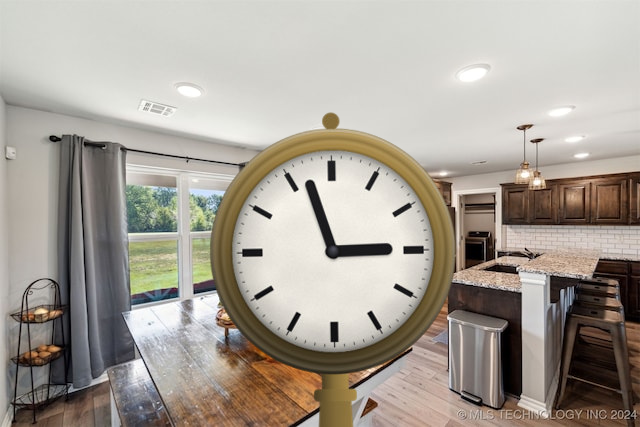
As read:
2,57
